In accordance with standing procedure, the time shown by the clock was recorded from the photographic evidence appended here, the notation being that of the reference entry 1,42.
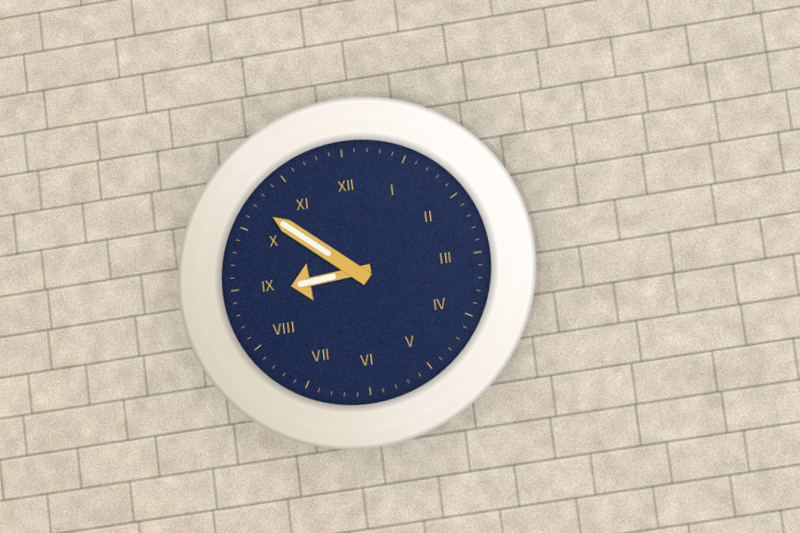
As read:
8,52
